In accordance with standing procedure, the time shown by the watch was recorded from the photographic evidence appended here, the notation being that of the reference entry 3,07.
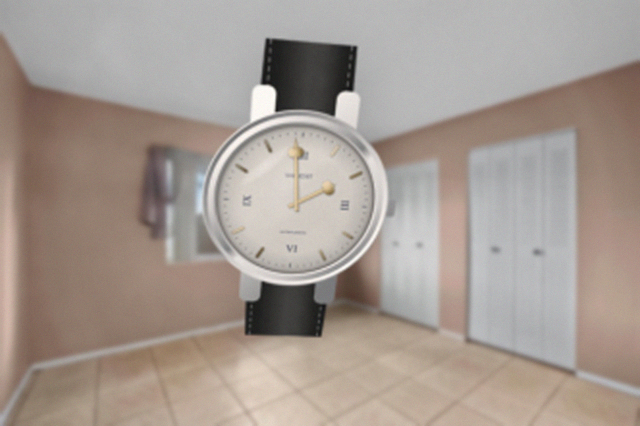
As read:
1,59
